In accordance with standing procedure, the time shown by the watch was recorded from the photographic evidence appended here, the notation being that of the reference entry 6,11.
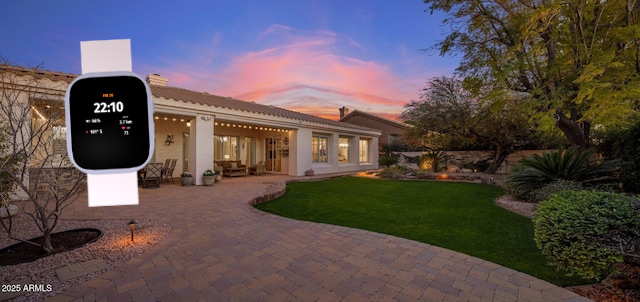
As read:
22,10
